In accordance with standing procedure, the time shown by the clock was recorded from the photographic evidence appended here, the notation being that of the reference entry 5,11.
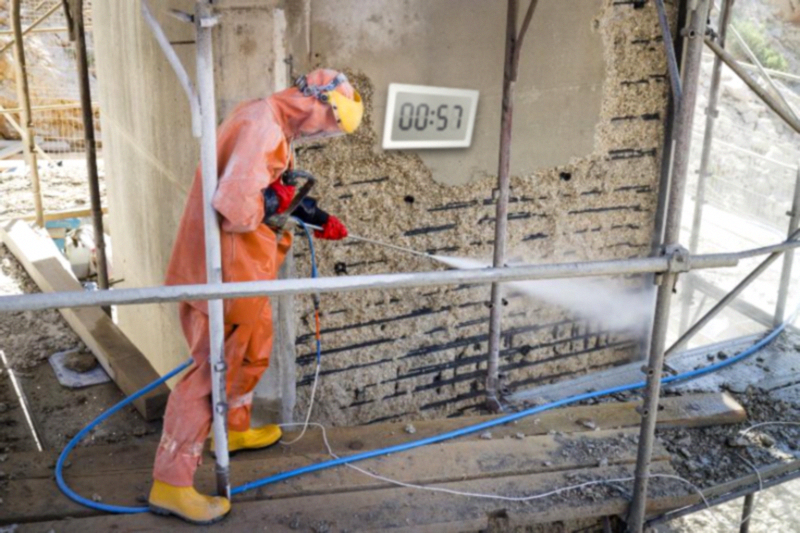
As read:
0,57
